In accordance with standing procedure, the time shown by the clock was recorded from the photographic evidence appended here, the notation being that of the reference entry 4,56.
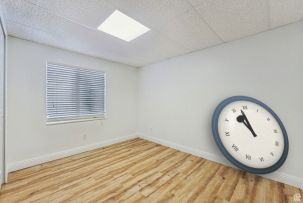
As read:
10,58
